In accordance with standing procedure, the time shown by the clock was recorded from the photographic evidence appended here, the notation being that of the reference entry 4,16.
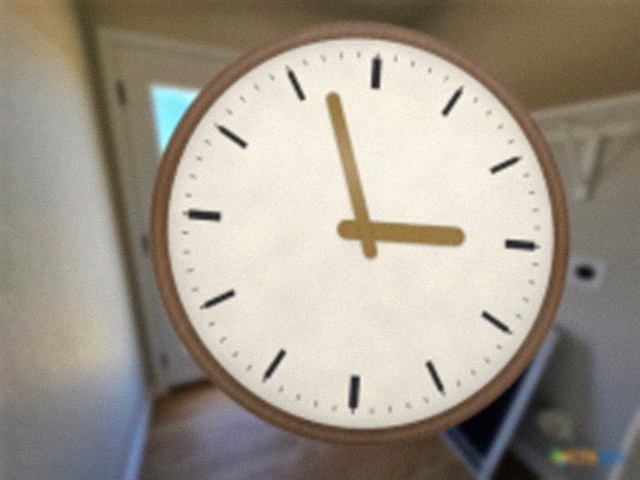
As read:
2,57
